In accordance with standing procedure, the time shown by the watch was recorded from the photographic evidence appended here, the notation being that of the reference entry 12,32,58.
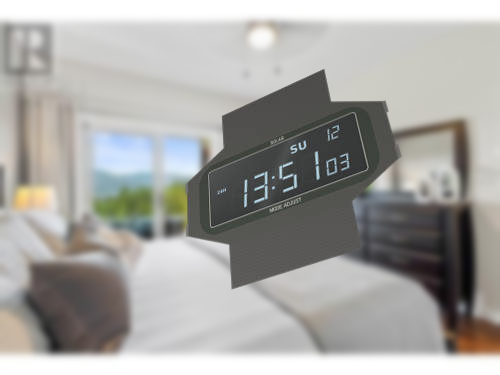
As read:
13,51,03
